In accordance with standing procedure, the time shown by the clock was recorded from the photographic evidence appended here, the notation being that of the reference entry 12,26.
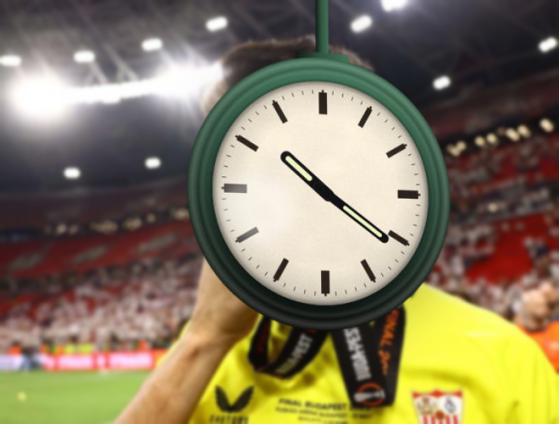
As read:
10,21
